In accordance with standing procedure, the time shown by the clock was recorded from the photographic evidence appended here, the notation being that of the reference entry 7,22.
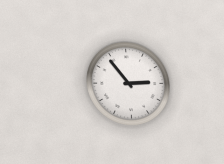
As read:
2,54
